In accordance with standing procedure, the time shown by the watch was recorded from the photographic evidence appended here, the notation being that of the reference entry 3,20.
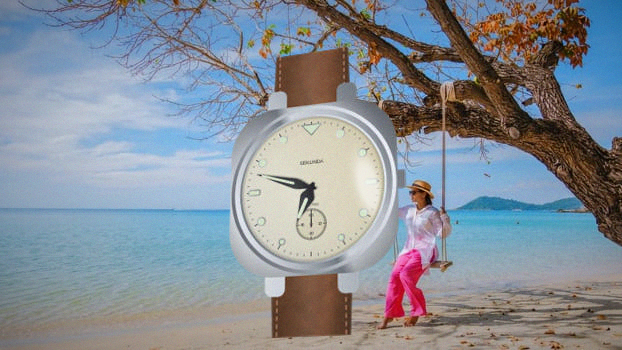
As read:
6,48
